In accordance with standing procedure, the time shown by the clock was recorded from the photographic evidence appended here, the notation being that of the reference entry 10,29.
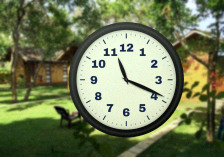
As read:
11,19
